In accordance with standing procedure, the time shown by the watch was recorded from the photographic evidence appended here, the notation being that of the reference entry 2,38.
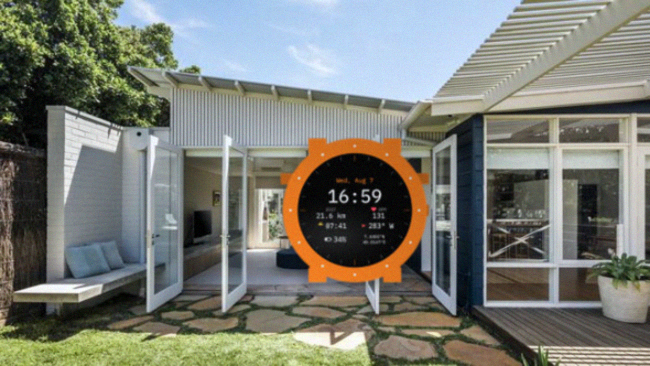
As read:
16,59
